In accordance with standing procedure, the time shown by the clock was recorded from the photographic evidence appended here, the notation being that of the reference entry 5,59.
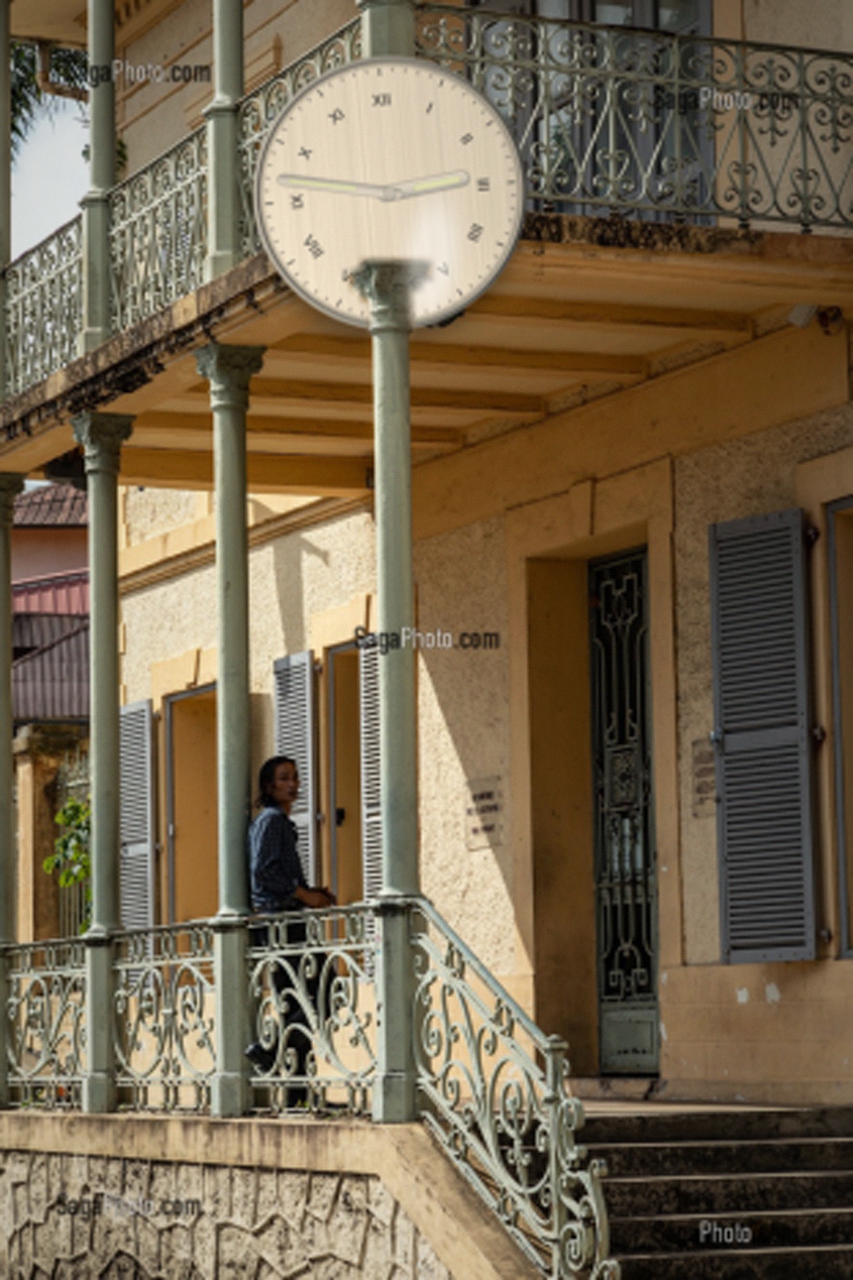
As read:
2,47
